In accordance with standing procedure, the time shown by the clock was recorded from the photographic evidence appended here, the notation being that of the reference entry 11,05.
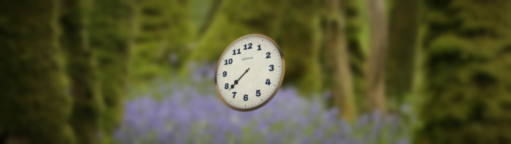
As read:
7,38
